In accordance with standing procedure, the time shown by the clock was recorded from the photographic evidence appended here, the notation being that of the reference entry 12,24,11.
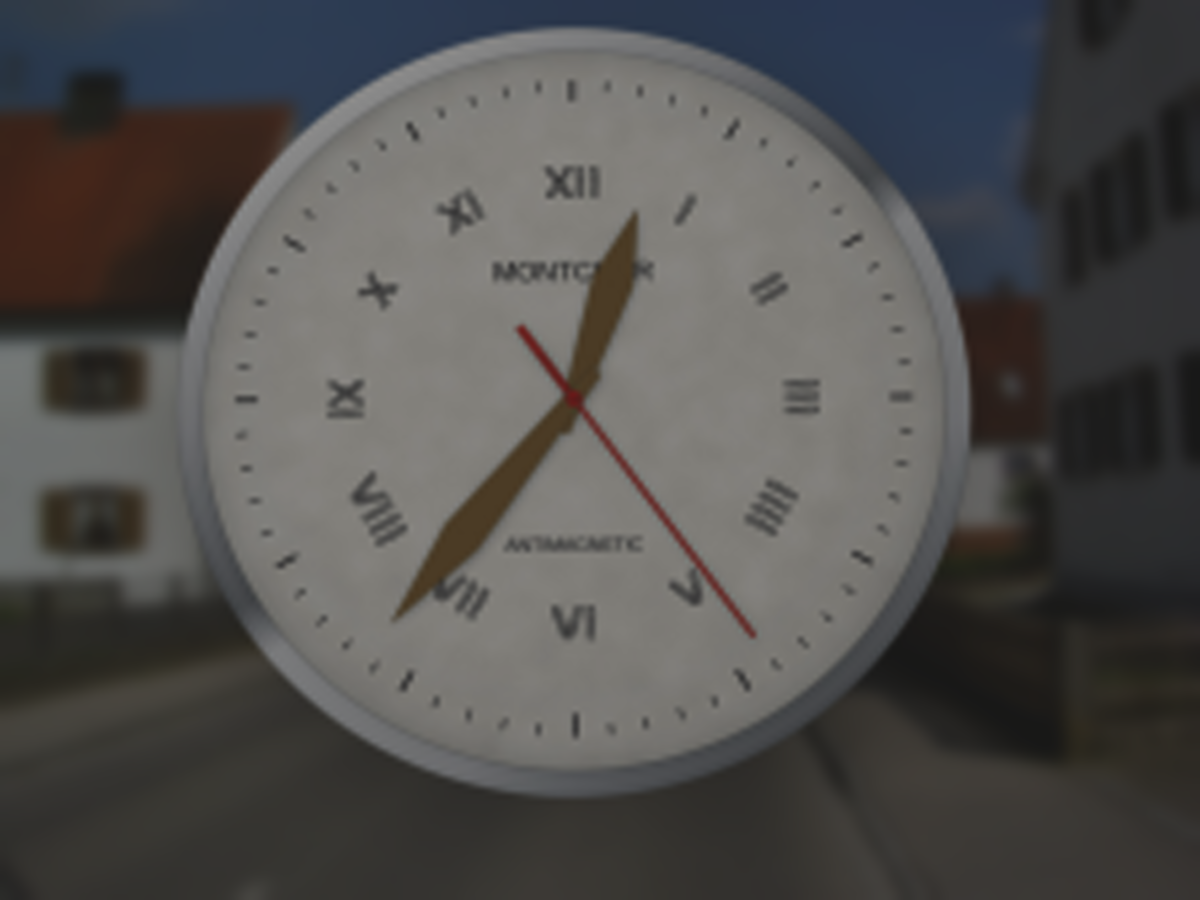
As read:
12,36,24
